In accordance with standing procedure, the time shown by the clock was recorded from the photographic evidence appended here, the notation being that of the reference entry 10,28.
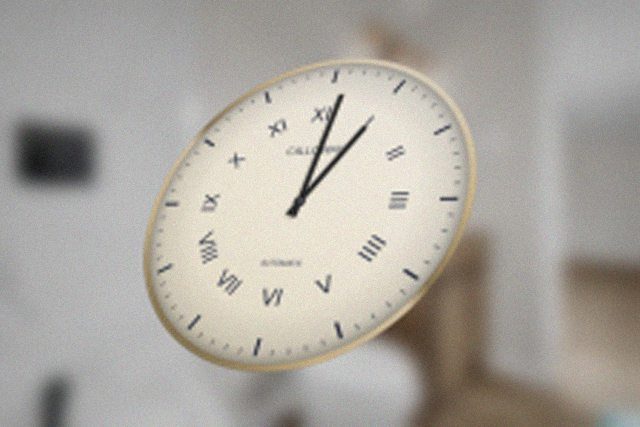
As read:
1,01
